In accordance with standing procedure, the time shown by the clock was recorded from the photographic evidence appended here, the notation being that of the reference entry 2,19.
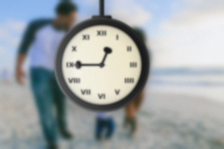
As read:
12,45
